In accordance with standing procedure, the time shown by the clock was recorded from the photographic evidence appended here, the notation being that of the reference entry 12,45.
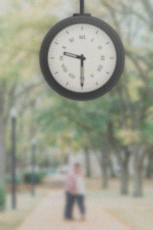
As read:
9,30
